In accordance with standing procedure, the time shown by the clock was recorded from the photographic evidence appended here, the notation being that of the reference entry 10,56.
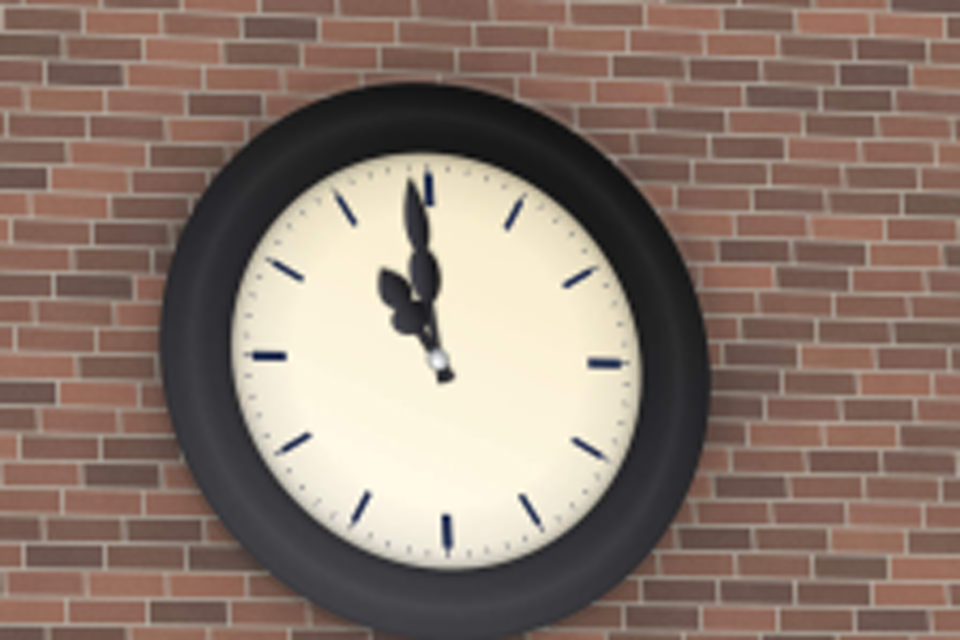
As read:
10,59
